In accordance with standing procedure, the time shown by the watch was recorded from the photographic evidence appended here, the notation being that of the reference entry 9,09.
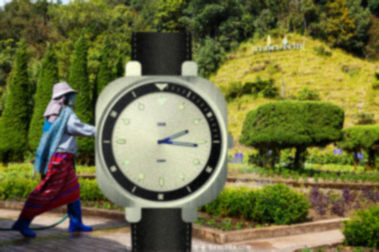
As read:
2,16
